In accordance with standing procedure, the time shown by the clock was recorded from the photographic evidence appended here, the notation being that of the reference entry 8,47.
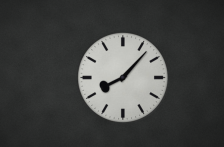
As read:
8,07
